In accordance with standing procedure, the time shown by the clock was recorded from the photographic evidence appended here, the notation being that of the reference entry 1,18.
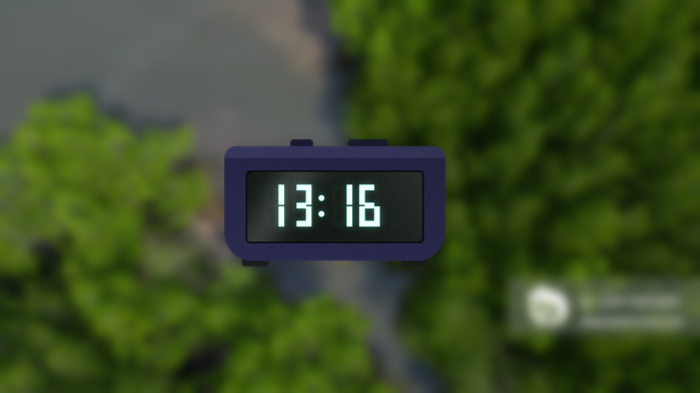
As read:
13,16
